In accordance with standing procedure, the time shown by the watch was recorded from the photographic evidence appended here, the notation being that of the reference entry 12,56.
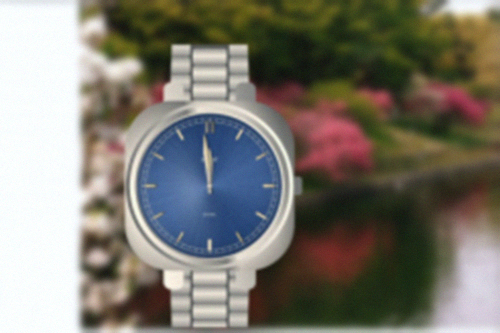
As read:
11,59
